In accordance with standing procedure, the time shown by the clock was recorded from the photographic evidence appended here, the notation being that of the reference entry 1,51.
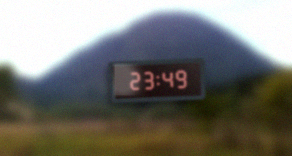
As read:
23,49
